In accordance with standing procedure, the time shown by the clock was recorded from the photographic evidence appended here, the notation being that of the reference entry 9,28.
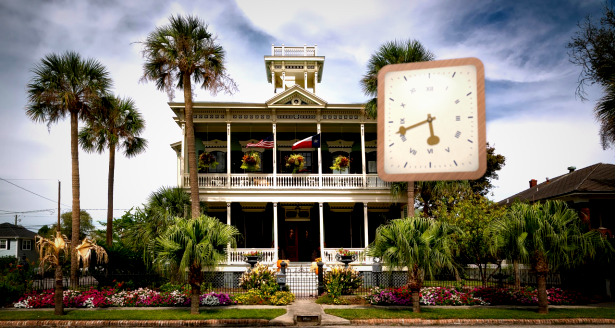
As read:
5,42
